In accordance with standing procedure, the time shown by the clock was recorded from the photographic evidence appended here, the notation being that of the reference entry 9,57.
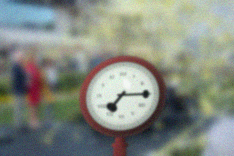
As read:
7,15
